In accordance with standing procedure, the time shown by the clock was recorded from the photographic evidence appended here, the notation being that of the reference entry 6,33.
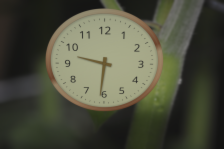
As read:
9,31
